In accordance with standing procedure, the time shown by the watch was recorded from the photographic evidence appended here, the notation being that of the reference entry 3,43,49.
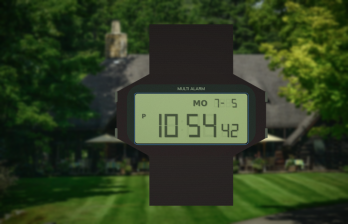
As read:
10,54,42
